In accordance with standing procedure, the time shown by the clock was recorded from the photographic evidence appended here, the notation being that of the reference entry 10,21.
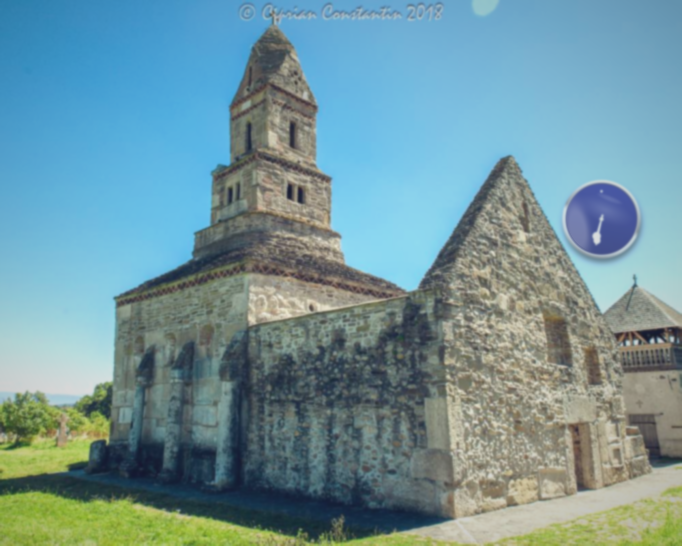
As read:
6,32
